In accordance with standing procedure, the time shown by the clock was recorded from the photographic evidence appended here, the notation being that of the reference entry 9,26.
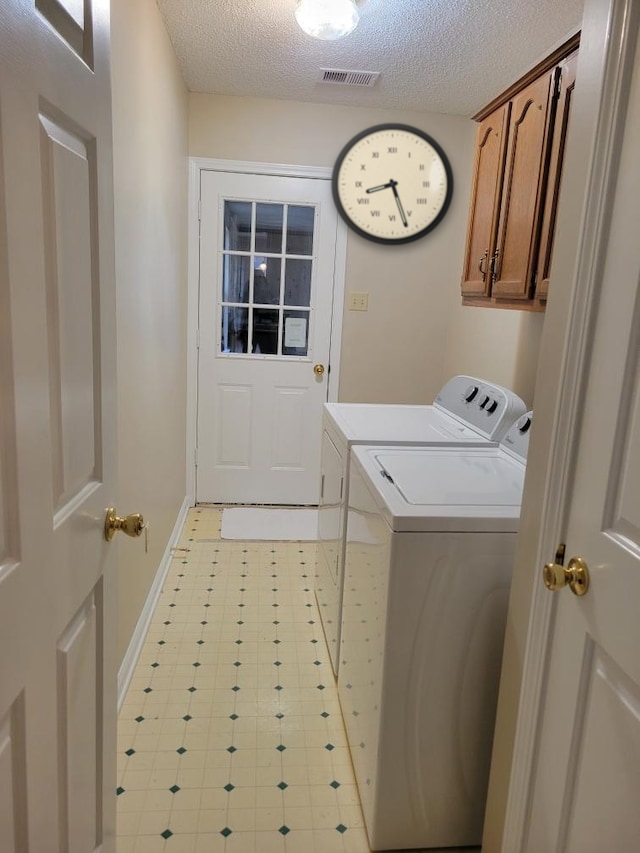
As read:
8,27
